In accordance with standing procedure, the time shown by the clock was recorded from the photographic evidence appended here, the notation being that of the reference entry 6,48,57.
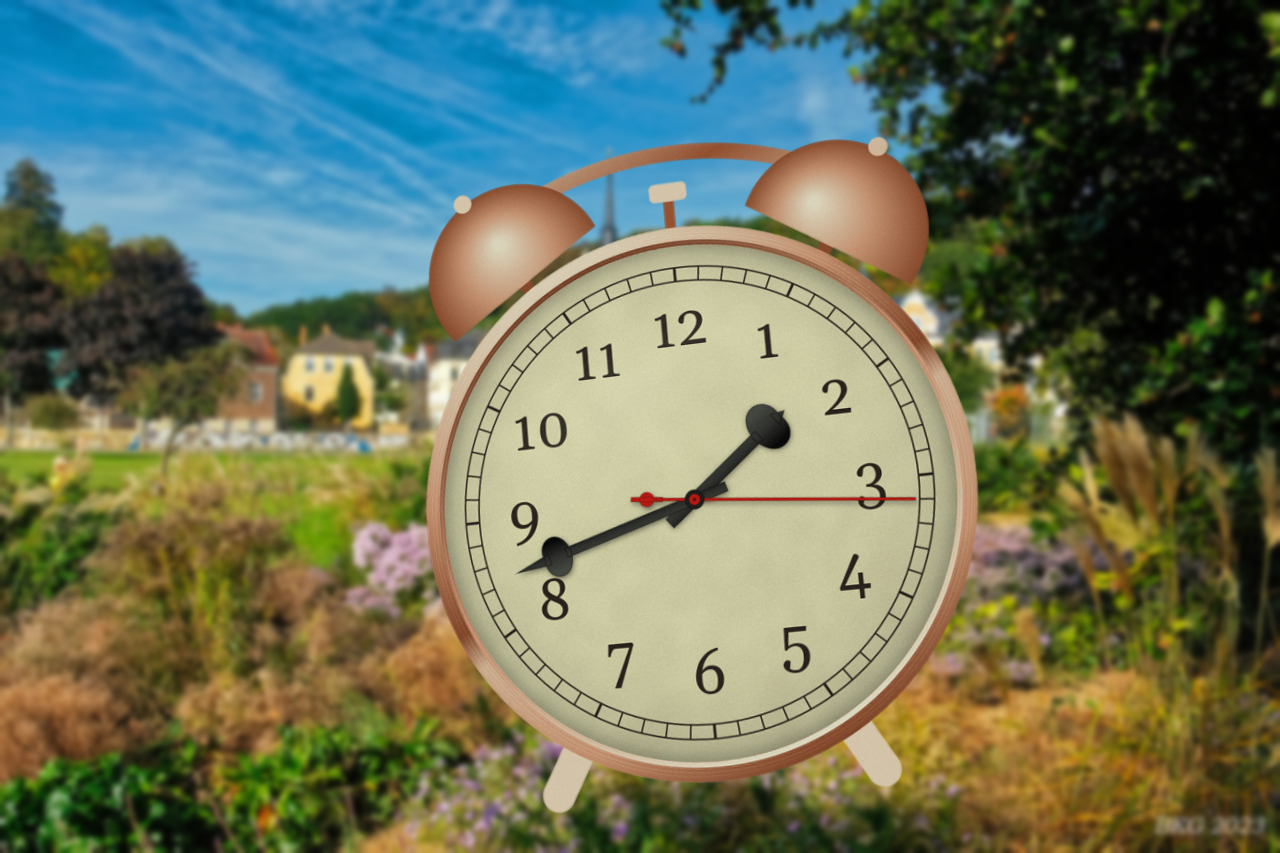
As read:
1,42,16
